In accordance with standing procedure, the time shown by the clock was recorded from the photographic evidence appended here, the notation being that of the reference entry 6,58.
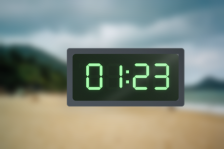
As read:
1,23
